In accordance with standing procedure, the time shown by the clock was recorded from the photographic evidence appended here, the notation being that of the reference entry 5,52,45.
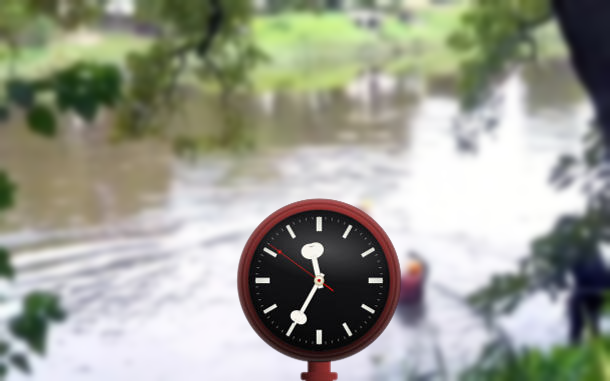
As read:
11,34,51
